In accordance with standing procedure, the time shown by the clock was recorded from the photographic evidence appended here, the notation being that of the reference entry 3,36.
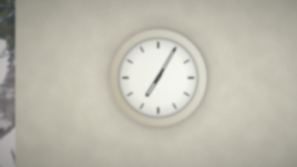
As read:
7,05
